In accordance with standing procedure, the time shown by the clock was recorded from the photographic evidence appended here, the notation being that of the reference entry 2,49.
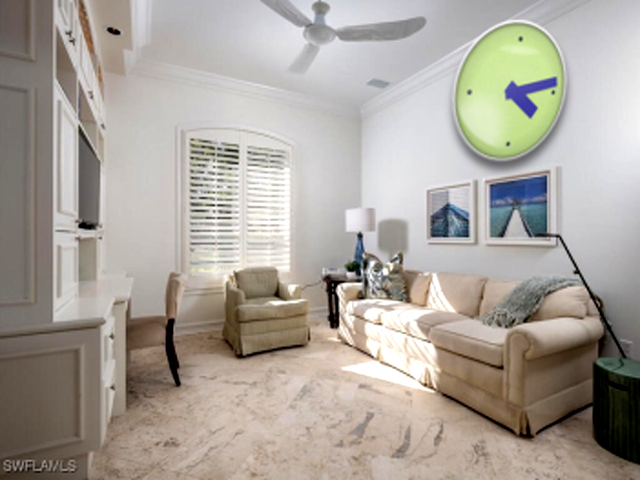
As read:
4,13
